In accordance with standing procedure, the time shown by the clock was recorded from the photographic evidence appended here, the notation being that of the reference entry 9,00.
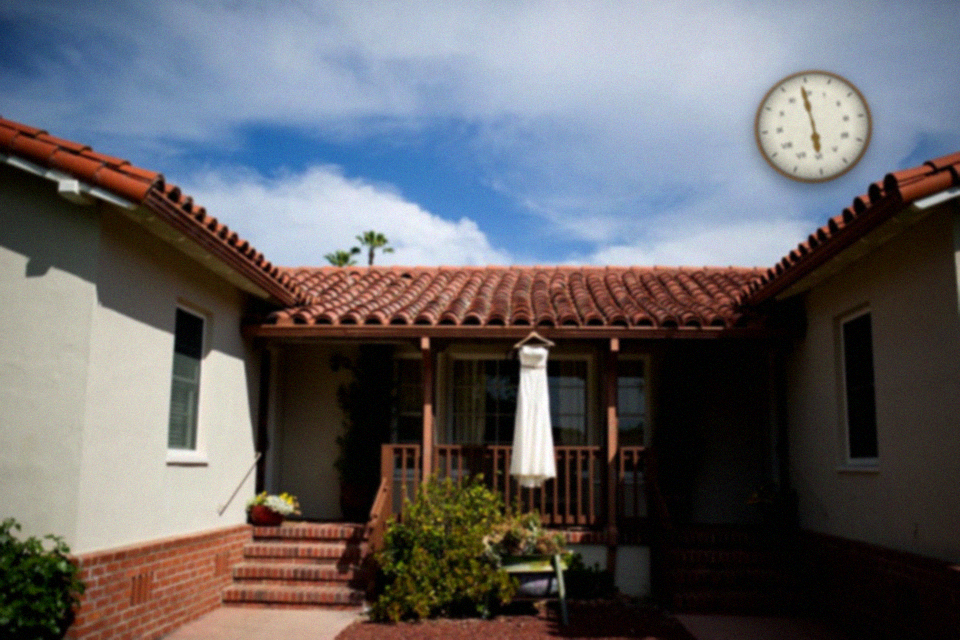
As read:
5,59
